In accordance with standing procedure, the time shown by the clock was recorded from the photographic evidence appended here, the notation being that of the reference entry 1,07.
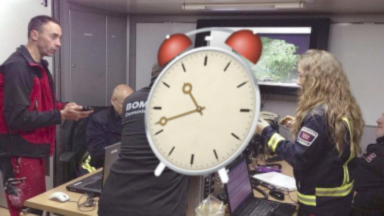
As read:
10,42
